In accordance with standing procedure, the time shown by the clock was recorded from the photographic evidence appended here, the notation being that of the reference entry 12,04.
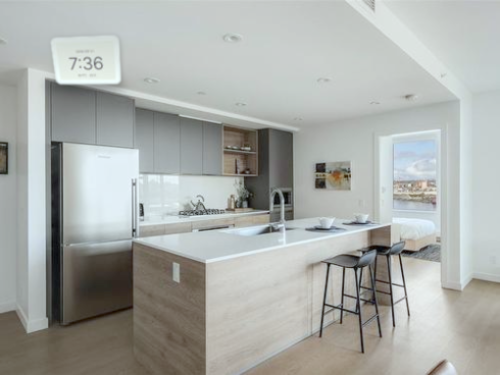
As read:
7,36
